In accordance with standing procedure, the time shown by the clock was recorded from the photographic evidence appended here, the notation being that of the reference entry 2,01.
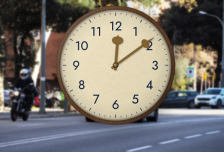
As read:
12,09
